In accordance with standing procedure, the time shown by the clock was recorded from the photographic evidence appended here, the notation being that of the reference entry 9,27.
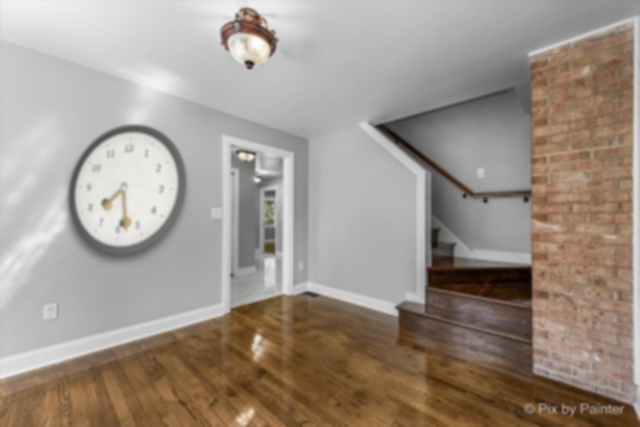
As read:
7,28
